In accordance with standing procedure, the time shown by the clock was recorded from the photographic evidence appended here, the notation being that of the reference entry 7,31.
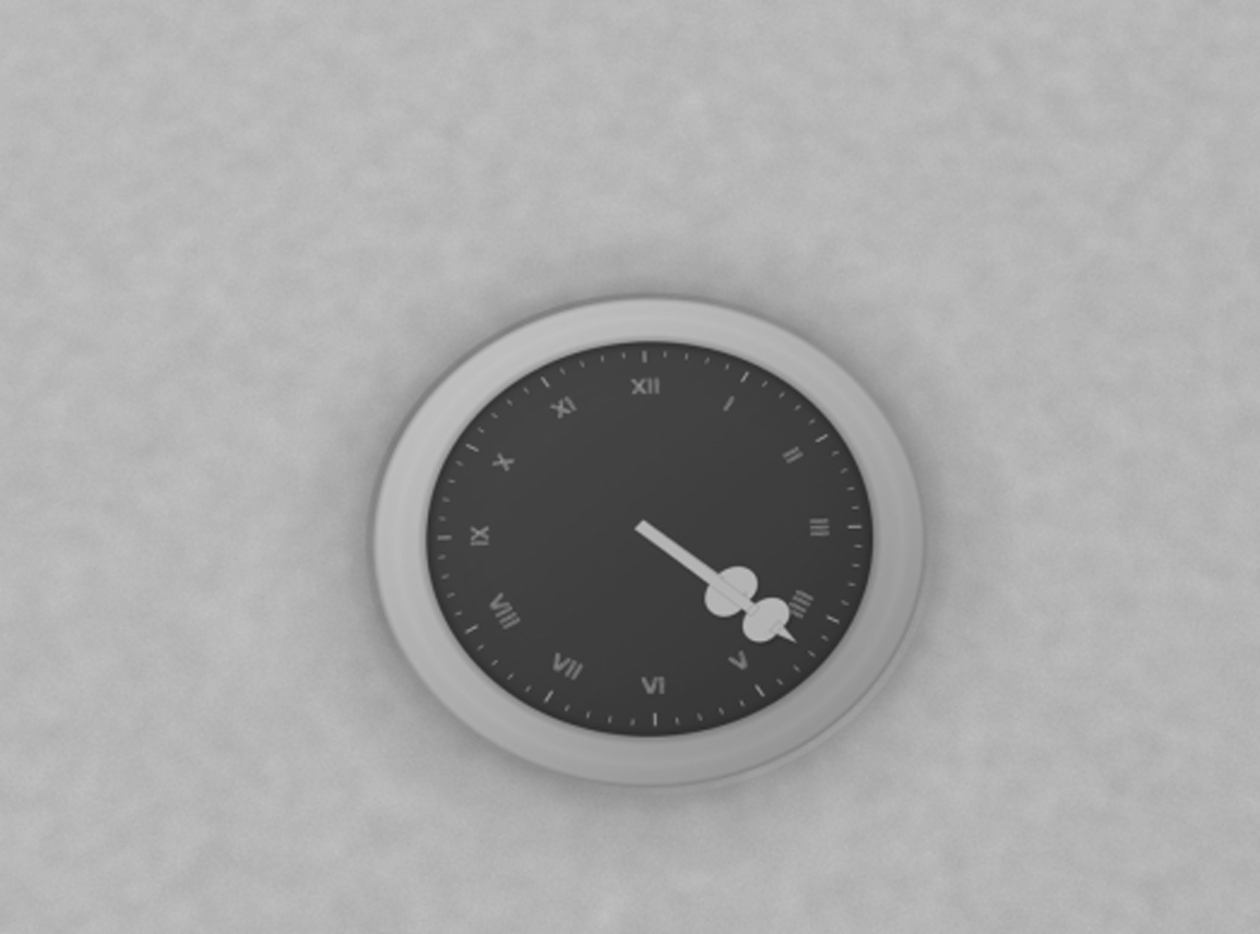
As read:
4,22
